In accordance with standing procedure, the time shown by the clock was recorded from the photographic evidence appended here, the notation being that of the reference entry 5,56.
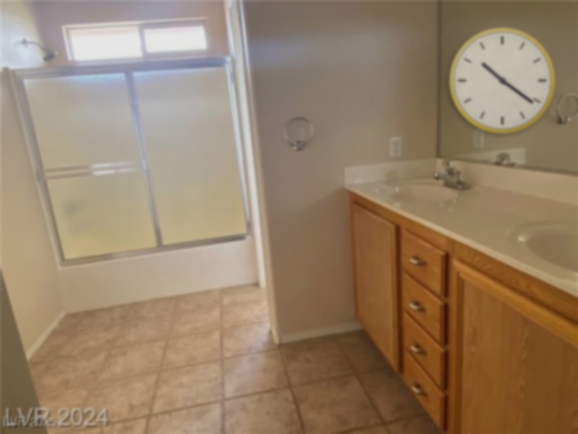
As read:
10,21
